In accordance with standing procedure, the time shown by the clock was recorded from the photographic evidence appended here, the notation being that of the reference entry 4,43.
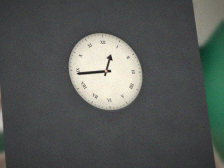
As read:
12,44
